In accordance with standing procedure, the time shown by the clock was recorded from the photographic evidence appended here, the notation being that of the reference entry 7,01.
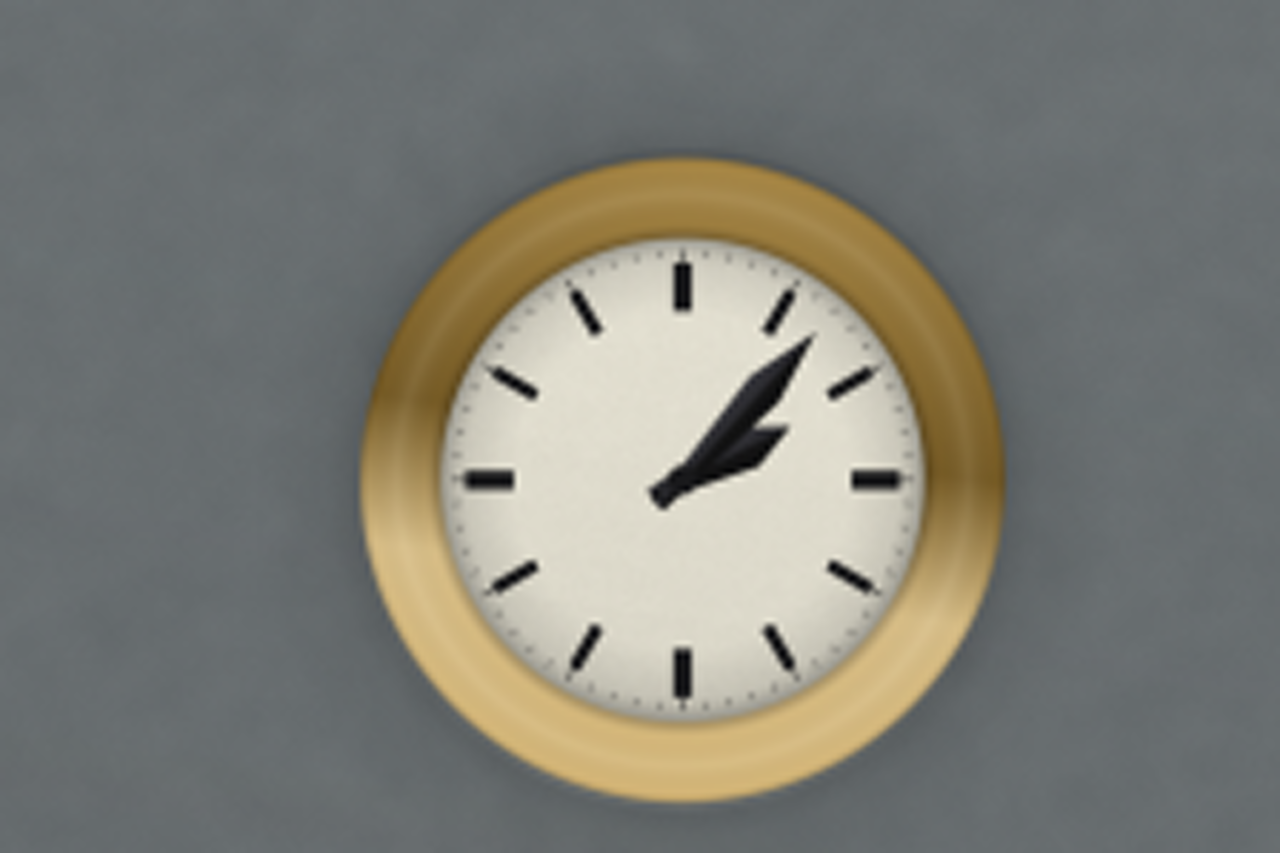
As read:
2,07
